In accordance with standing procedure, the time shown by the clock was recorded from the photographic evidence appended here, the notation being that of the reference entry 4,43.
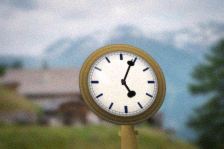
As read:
5,04
